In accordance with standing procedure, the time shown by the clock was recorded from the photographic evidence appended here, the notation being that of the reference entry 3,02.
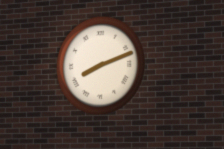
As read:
8,12
